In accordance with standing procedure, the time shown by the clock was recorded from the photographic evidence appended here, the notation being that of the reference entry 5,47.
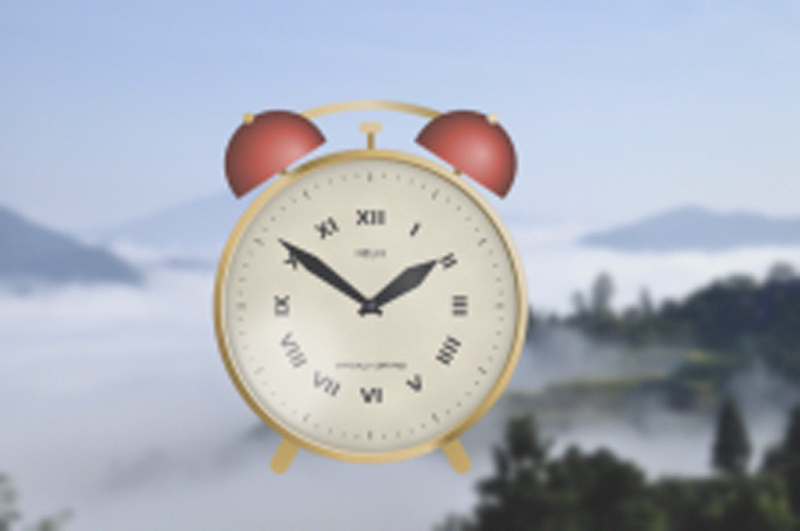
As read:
1,51
